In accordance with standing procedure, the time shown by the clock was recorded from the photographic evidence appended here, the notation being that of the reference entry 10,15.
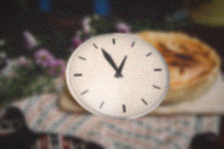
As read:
12,56
